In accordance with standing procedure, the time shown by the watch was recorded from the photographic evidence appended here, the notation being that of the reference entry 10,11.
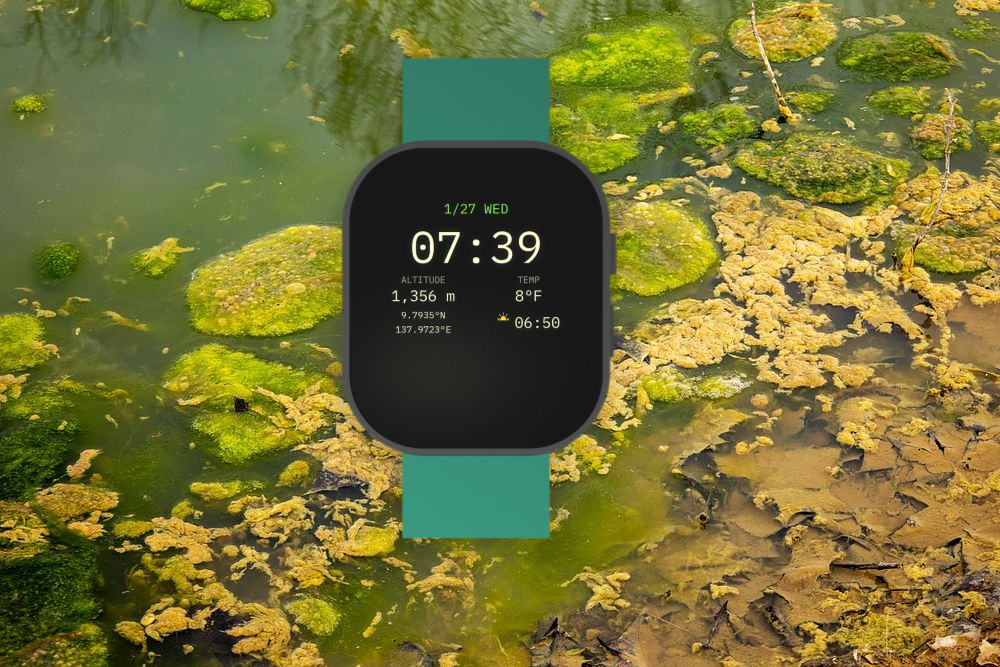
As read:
7,39
